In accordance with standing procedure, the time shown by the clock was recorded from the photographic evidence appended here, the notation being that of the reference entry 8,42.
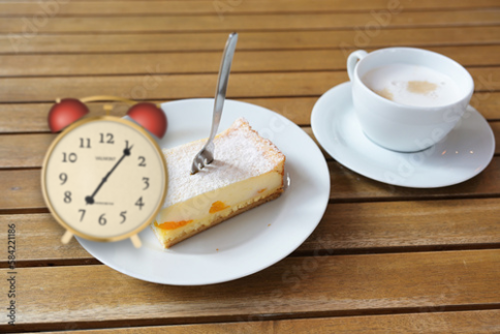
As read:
7,06
